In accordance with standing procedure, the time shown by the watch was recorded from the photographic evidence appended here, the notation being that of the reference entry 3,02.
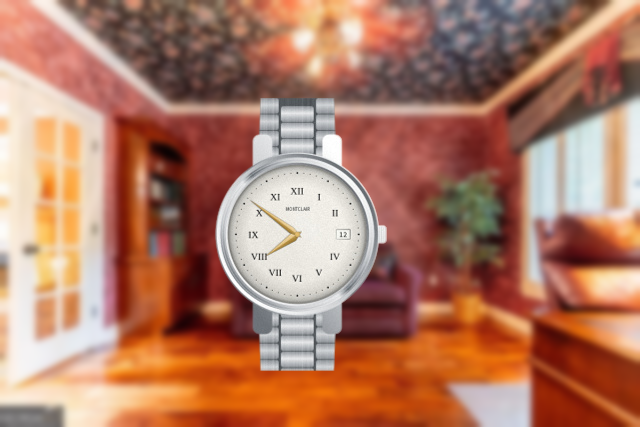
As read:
7,51
